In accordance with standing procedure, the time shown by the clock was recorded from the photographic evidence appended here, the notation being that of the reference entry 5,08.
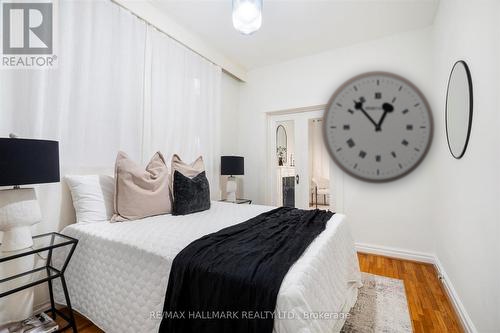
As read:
12,53
